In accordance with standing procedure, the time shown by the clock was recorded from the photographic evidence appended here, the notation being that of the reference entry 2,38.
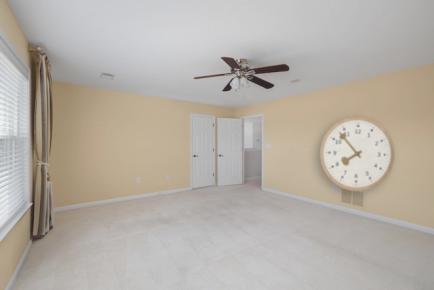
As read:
7,53
